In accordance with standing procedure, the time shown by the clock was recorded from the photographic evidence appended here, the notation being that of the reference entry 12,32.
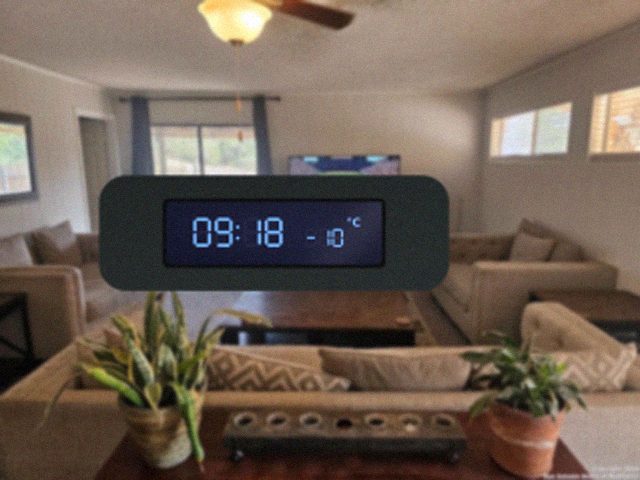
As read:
9,18
